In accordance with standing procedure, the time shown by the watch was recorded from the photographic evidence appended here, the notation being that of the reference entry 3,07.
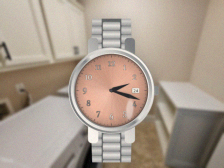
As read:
2,18
